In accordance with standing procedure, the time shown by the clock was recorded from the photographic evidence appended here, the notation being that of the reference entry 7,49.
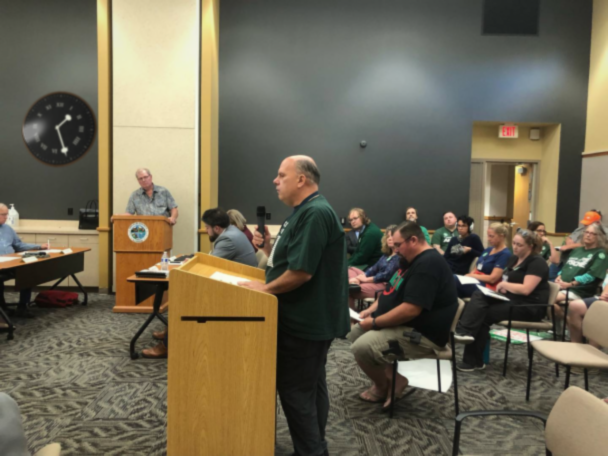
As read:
1,26
